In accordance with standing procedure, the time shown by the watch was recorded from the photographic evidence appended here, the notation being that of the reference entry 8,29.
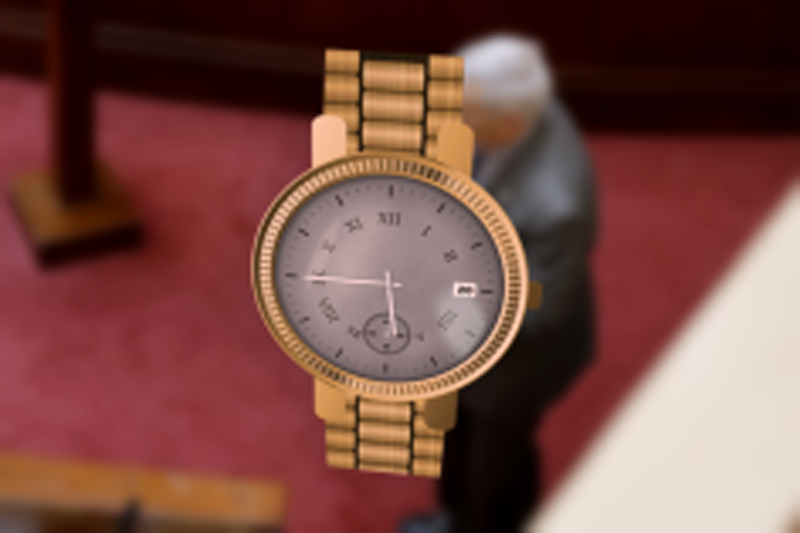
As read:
5,45
